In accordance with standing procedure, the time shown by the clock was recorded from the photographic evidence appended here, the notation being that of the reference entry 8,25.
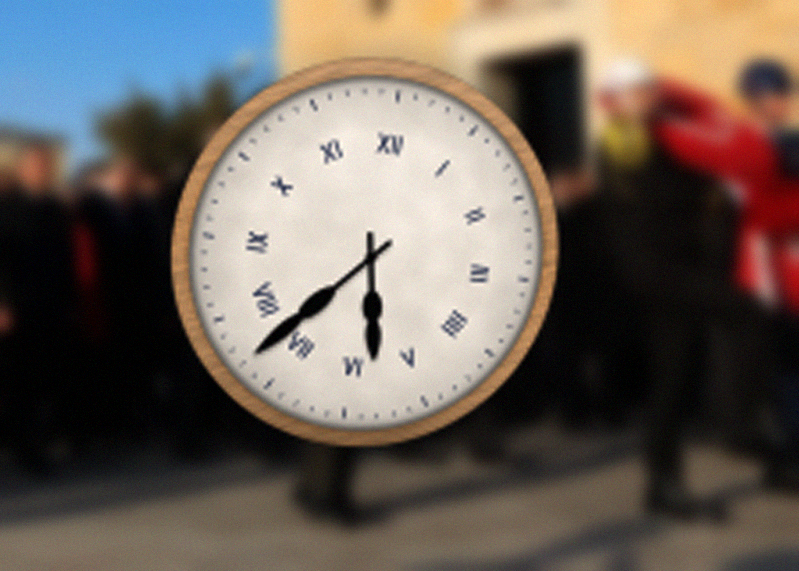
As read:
5,37
